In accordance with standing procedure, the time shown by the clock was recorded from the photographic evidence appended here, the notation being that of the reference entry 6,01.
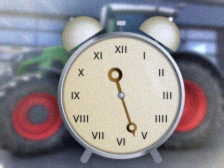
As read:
11,27
